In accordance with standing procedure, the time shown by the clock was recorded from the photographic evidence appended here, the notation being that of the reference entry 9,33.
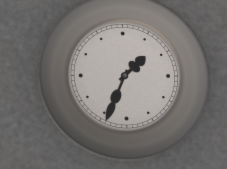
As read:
1,34
